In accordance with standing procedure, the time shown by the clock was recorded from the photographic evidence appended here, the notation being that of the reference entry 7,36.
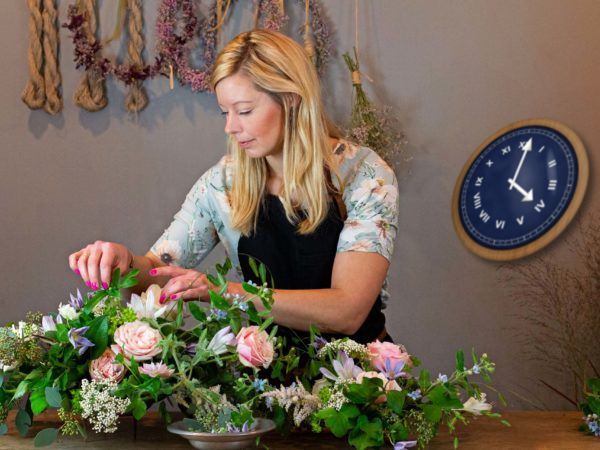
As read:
4,01
